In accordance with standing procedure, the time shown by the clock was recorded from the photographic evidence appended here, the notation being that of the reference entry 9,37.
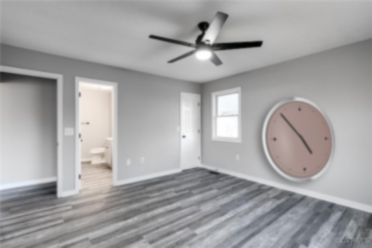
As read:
4,53
